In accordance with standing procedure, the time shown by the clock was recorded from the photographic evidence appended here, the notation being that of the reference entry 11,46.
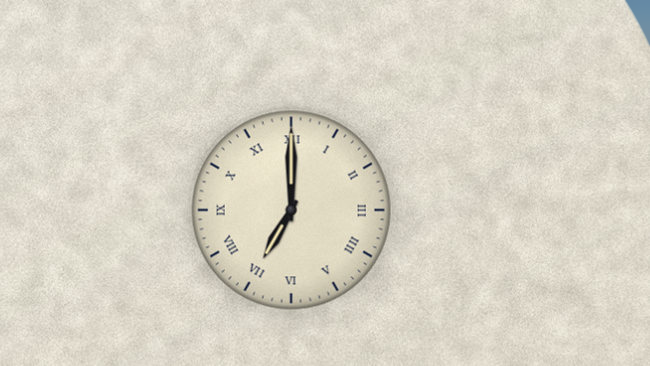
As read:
7,00
